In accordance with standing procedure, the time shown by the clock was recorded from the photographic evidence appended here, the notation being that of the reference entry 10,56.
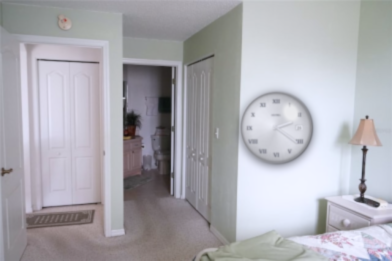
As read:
2,21
